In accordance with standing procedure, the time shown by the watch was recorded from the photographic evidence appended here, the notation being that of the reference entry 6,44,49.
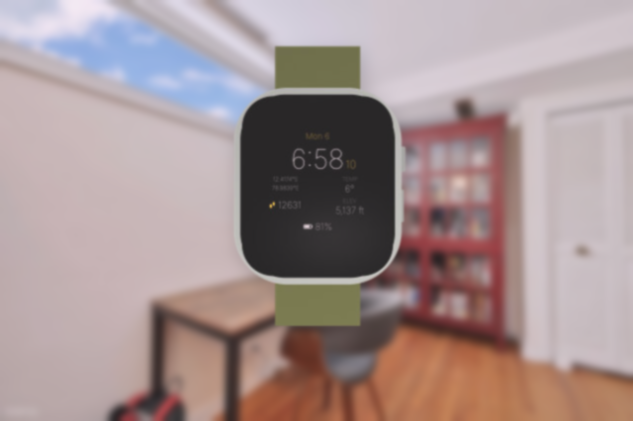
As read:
6,58,10
